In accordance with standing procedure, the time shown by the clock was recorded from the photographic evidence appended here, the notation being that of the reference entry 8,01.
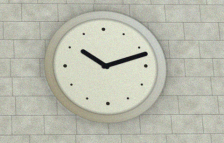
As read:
10,12
